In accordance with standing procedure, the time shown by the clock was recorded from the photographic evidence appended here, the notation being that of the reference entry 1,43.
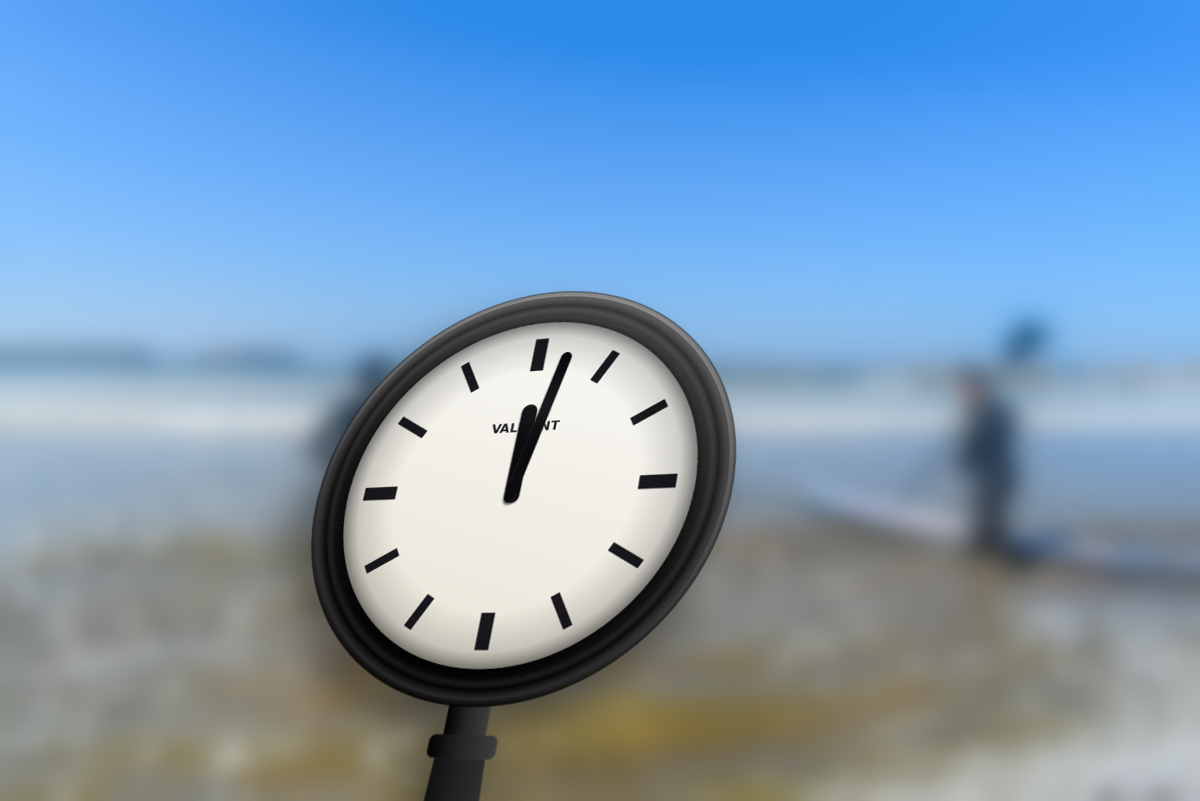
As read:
12,02
